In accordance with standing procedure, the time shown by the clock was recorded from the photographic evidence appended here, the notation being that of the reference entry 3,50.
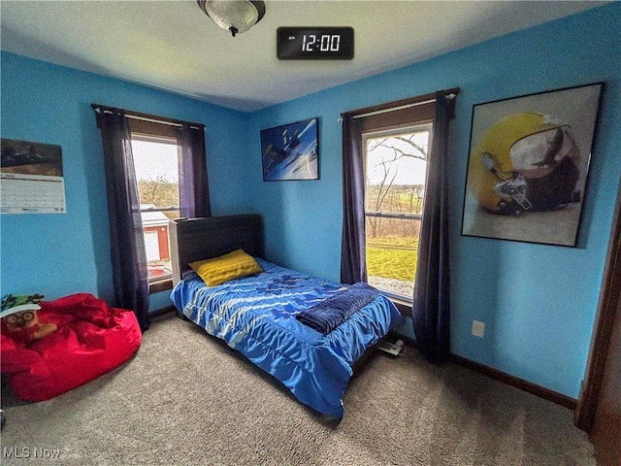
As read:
12,00
